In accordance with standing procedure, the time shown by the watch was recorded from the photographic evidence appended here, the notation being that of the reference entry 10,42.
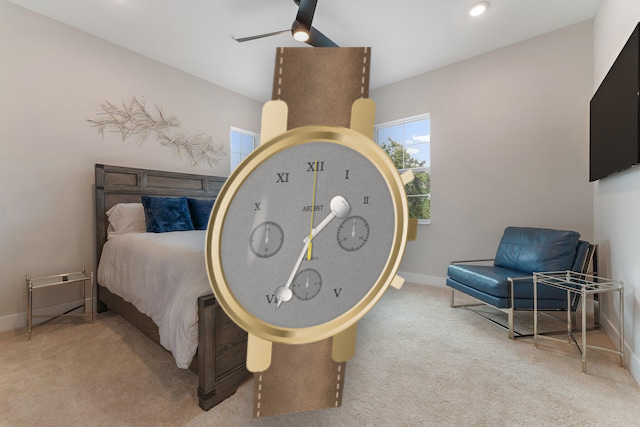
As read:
1,34
